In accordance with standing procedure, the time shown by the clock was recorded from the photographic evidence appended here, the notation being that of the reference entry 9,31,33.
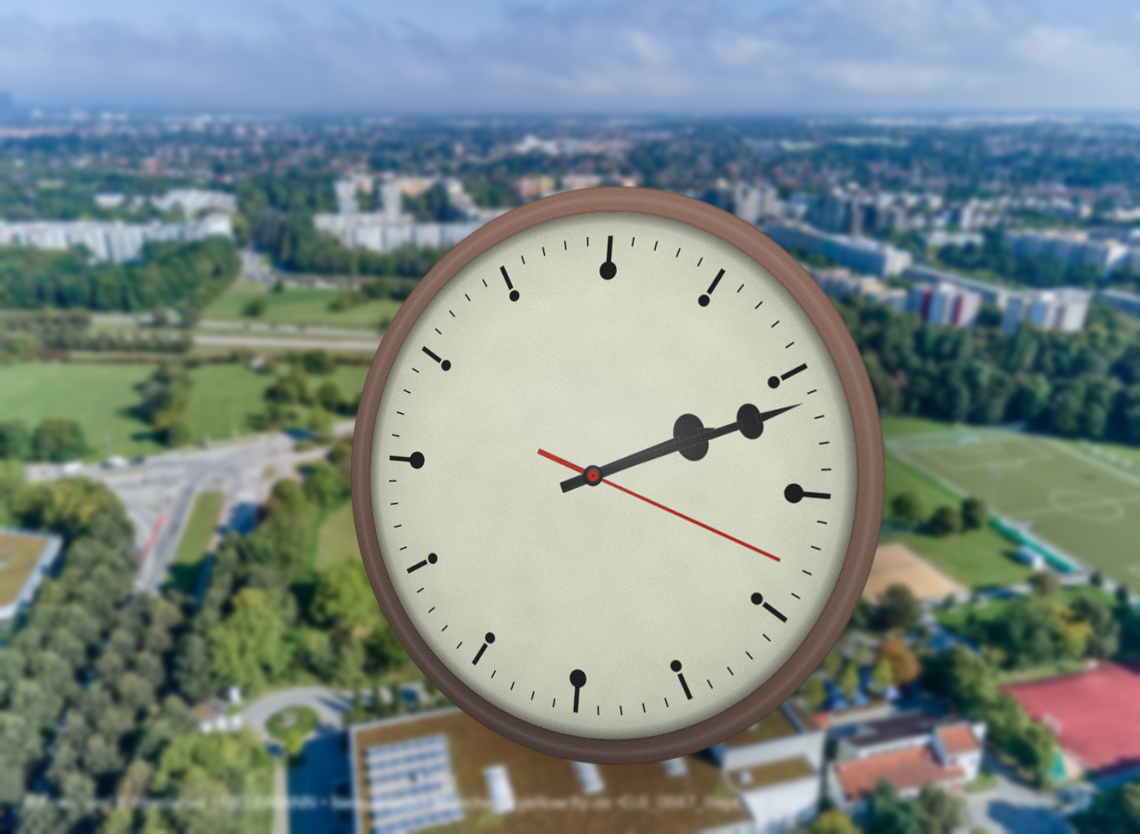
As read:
2,11,18
